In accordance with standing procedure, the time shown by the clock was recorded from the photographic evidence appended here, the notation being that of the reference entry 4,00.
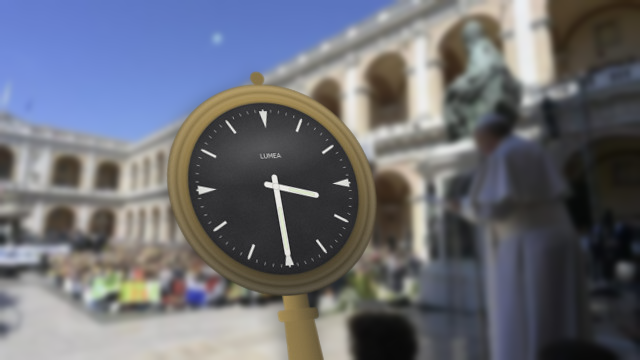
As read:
3,30
